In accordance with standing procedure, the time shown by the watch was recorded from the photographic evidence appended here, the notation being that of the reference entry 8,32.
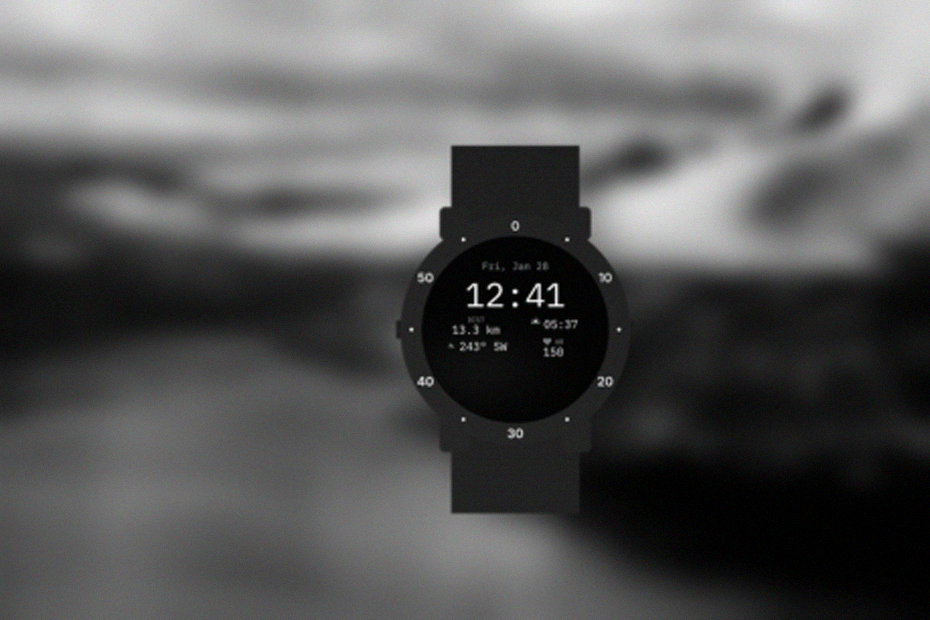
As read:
12,41
